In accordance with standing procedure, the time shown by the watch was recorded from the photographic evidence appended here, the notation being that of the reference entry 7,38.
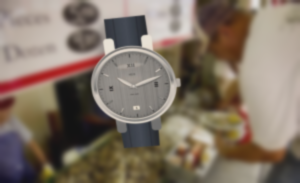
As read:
10,12
